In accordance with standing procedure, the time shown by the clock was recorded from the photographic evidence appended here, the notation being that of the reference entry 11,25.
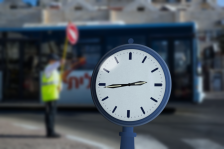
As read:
2,44
